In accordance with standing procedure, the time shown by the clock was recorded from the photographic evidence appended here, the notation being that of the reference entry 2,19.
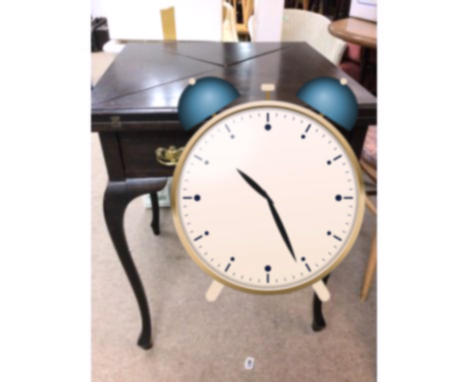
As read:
10,26
